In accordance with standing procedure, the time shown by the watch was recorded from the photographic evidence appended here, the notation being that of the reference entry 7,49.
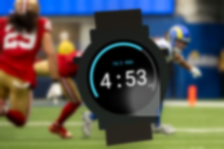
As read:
4,53
